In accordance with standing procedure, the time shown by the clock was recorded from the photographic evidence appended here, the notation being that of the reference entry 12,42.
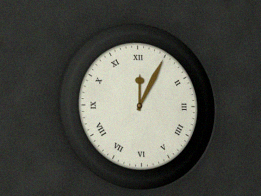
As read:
12,05
